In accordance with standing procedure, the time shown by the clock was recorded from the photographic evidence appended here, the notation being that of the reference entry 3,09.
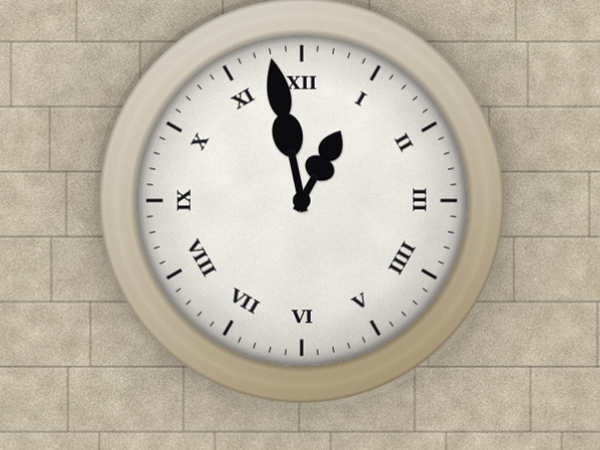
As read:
12,58
